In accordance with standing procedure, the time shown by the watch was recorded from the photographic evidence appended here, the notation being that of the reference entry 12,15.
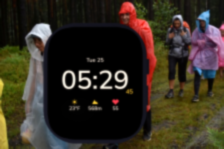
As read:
5,29
